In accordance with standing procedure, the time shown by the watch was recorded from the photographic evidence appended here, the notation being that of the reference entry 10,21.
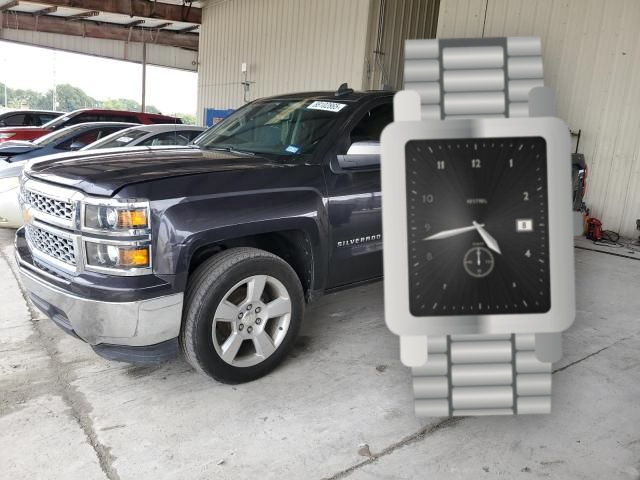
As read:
4,43
